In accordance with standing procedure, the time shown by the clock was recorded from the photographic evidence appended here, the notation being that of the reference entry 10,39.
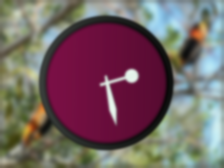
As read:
2,28
